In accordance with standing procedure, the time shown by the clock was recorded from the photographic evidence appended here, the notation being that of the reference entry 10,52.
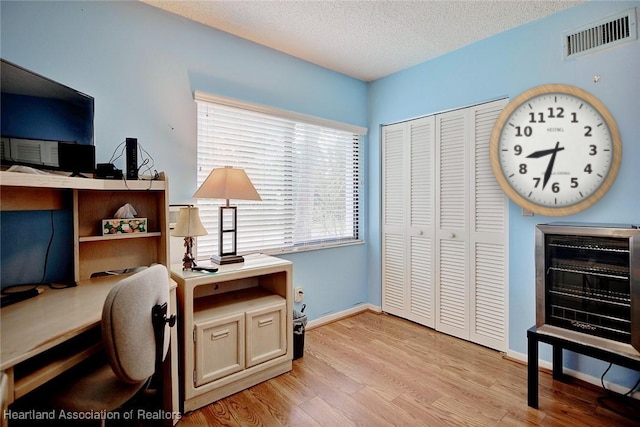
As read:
8,33
